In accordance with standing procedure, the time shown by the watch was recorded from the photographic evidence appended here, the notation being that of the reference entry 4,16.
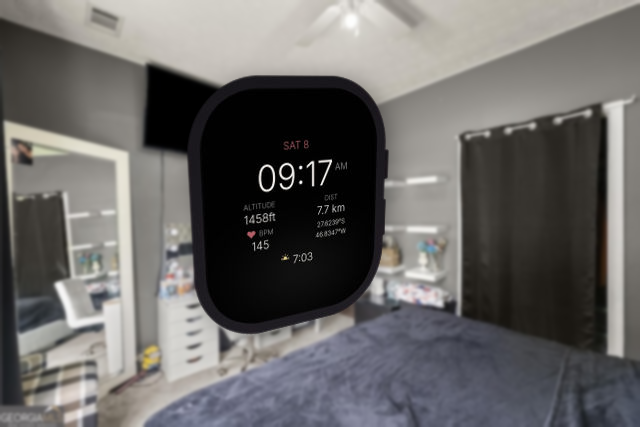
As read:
9,17
